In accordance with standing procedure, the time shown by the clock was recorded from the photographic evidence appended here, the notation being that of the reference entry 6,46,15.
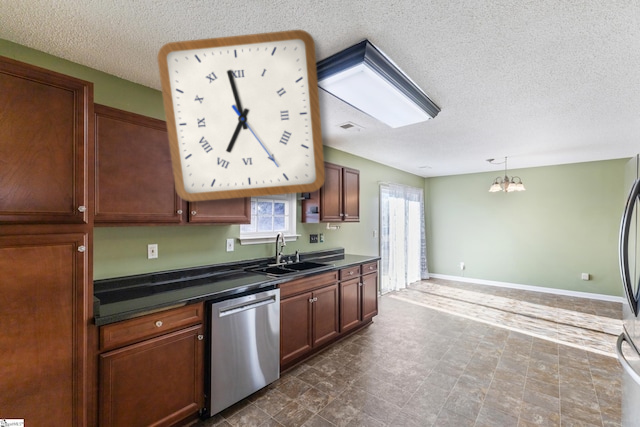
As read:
6,58,25
